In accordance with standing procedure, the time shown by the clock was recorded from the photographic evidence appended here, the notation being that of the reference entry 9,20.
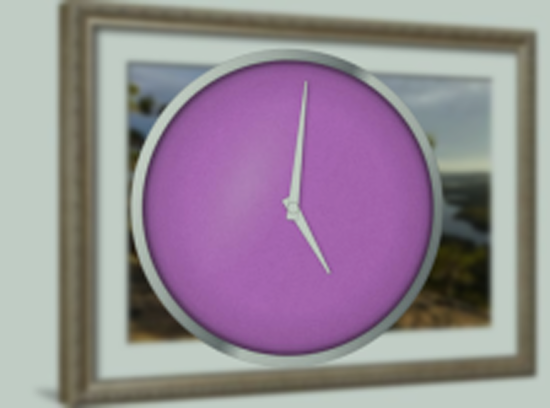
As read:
5,01
